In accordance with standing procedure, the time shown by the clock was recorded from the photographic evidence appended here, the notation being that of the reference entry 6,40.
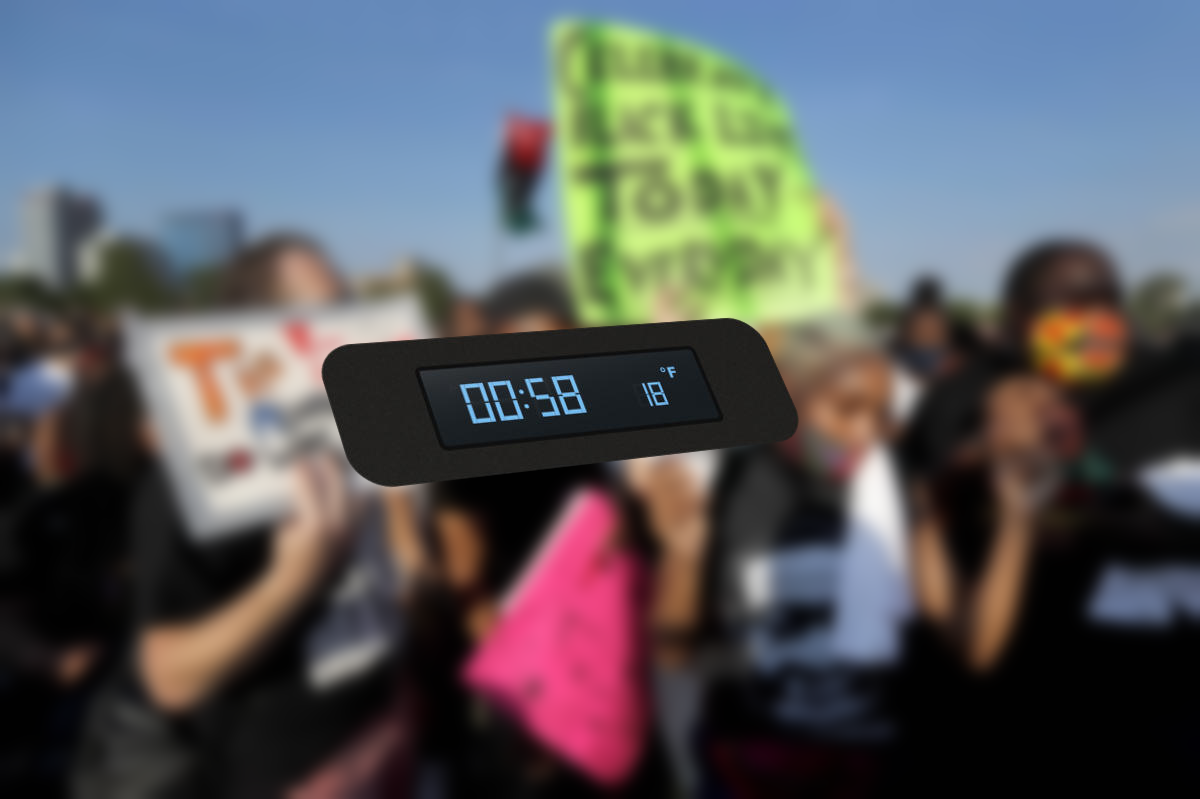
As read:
0,58
